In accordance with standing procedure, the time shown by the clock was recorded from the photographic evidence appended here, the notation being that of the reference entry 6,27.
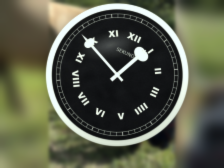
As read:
12,49
